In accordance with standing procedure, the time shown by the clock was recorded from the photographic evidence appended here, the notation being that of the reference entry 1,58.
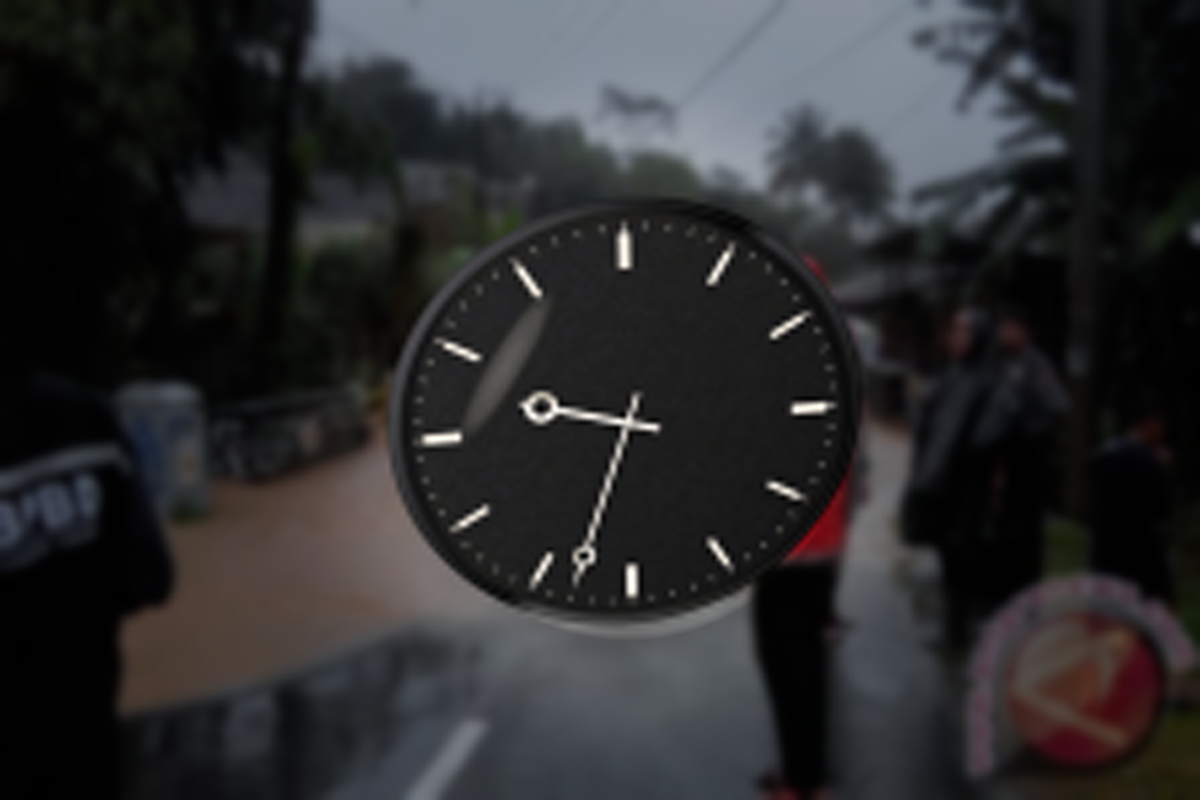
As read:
9,33
